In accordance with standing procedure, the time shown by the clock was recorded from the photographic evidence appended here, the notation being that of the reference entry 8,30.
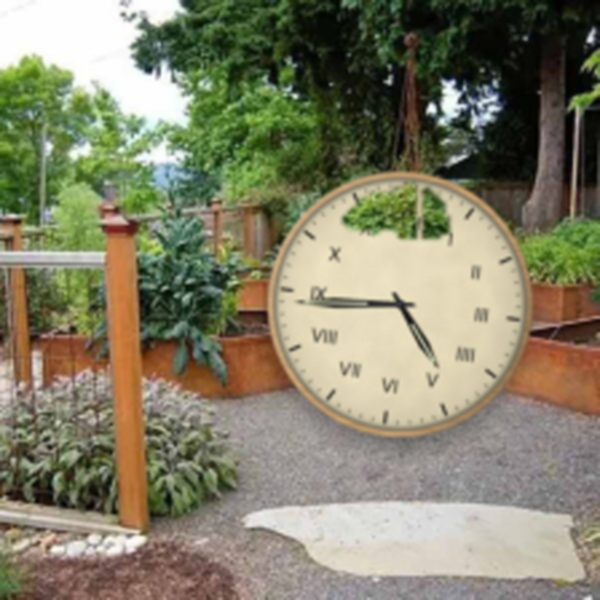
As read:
4,44
